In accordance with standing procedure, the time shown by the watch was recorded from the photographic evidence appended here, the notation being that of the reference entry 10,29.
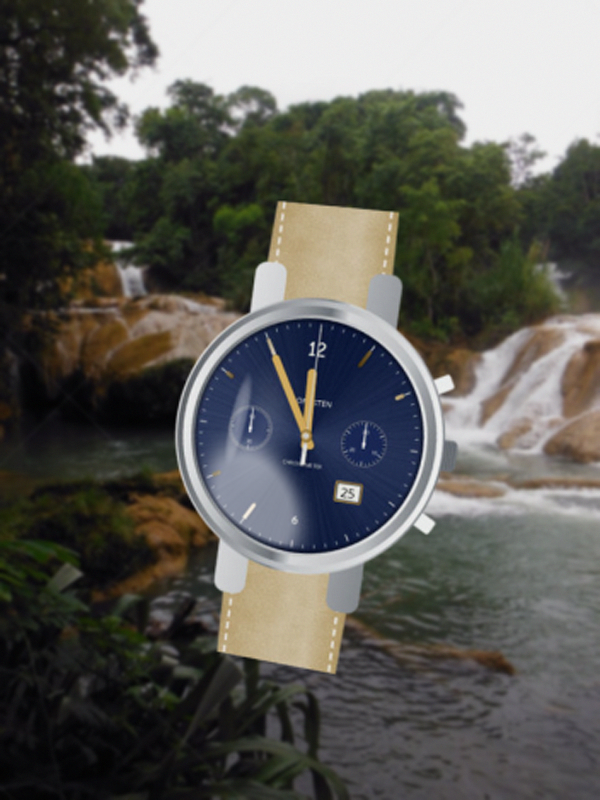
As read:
11,55
